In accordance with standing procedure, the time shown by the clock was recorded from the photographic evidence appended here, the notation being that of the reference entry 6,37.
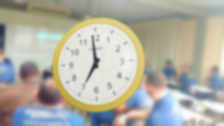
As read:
6,59
